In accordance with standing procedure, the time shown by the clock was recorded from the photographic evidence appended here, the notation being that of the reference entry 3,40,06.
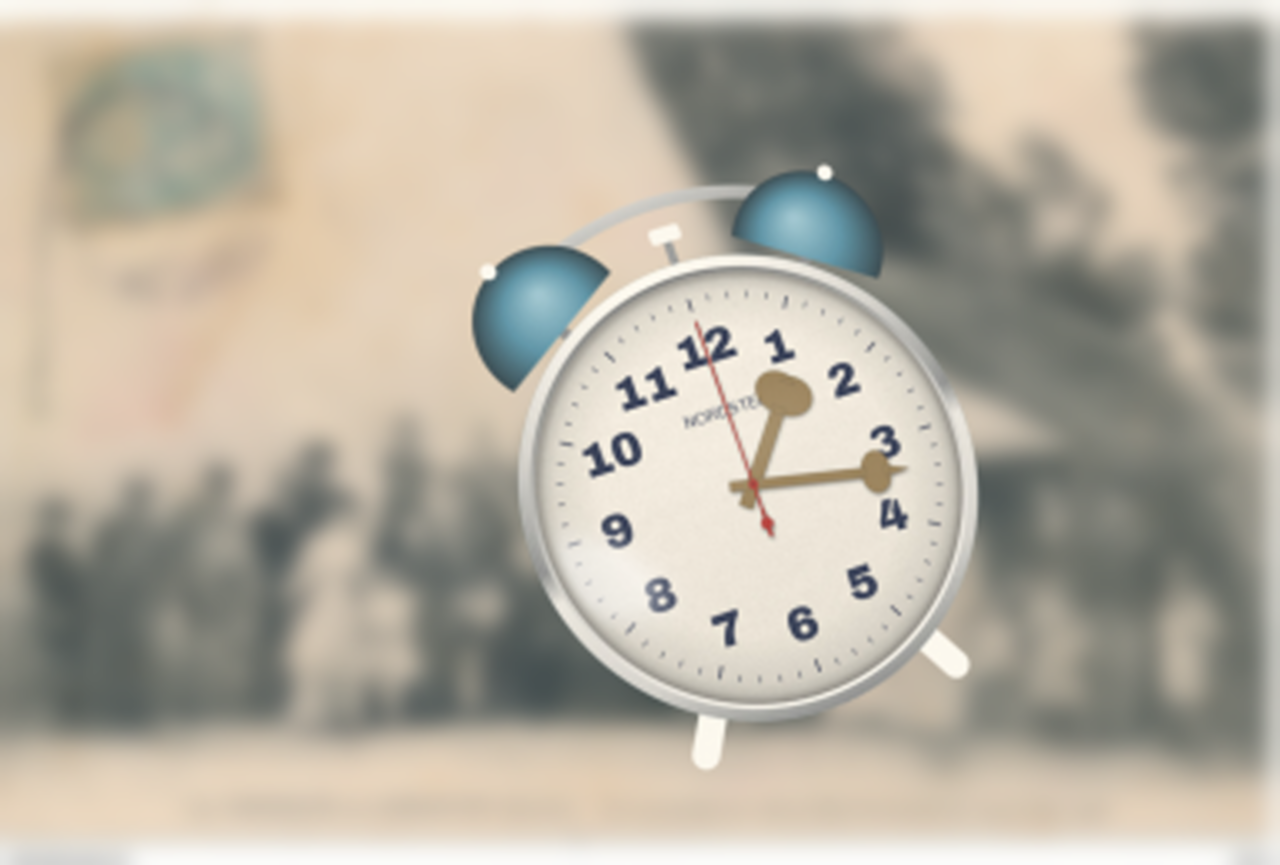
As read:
1,17,00
